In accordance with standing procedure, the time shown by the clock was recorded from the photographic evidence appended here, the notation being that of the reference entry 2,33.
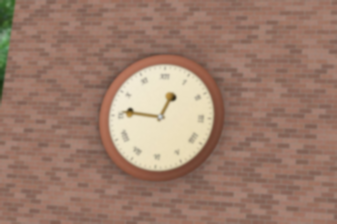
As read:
12,46
